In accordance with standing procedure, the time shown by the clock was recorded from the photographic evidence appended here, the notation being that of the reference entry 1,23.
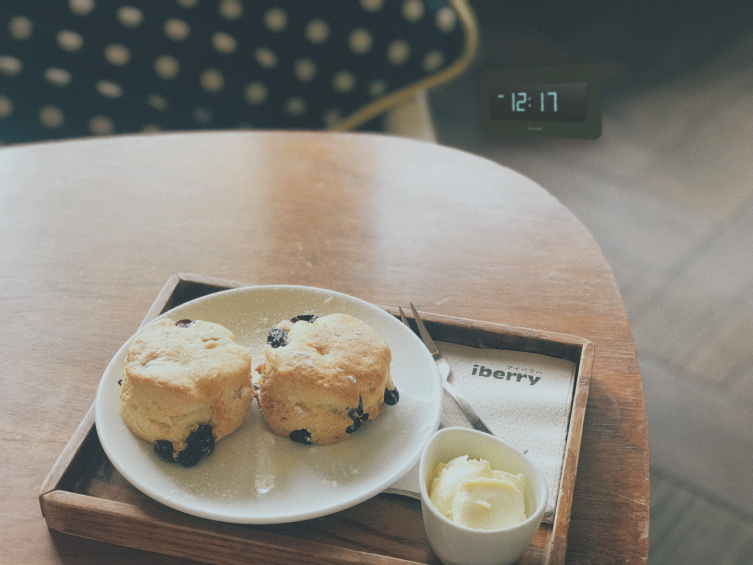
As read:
12,17
